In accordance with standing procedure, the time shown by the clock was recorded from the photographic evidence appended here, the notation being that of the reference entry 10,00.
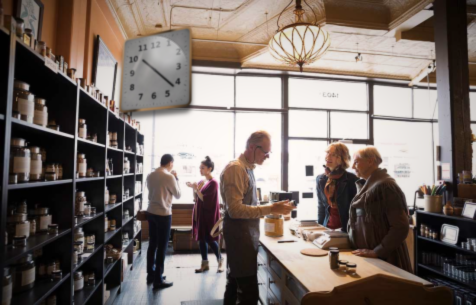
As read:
10,22
